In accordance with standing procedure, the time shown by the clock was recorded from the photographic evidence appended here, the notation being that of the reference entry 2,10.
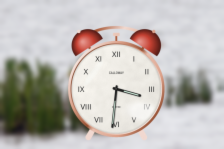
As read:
3,31
